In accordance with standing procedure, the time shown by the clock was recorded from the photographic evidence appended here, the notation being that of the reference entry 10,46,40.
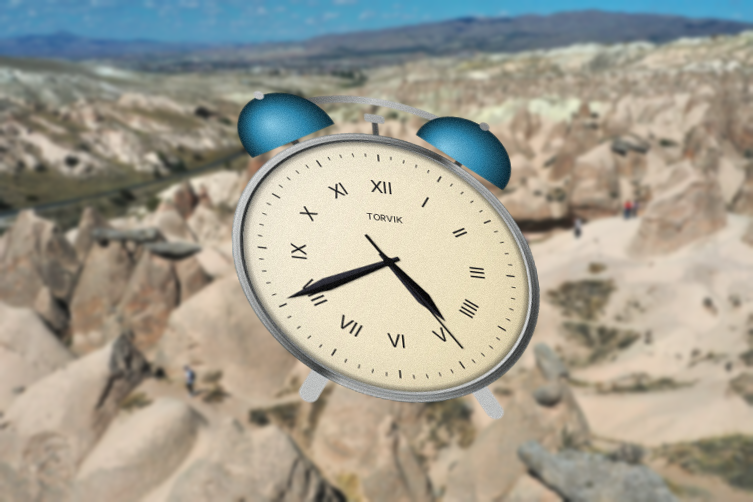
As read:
4,40,24
